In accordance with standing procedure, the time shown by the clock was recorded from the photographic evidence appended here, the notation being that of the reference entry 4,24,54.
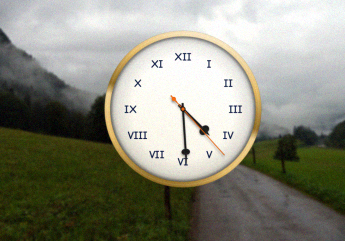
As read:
4,29,23
